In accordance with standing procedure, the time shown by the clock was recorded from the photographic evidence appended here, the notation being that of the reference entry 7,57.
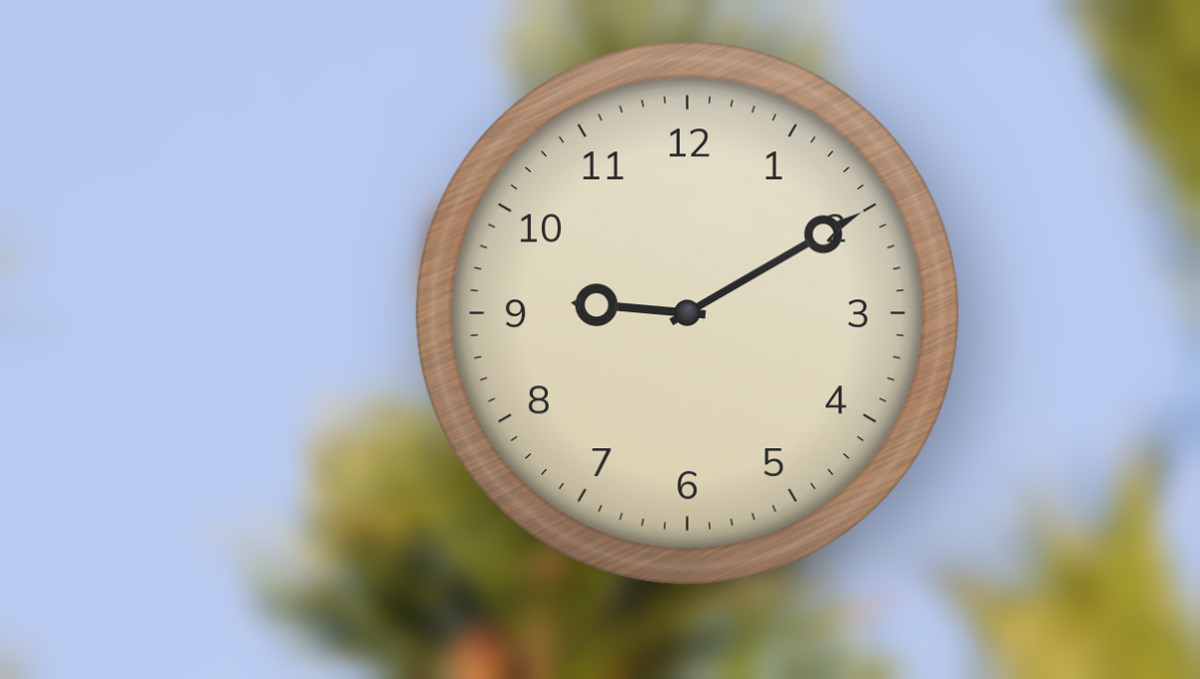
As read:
9,10
